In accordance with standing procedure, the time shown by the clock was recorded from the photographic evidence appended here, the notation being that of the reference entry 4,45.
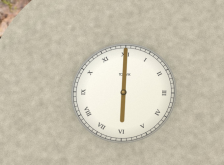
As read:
6,00
